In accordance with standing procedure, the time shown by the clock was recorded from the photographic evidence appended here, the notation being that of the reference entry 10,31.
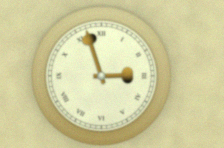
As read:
2,57
